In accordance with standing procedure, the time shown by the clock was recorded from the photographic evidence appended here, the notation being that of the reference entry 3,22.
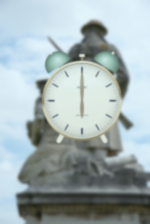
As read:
6,00
